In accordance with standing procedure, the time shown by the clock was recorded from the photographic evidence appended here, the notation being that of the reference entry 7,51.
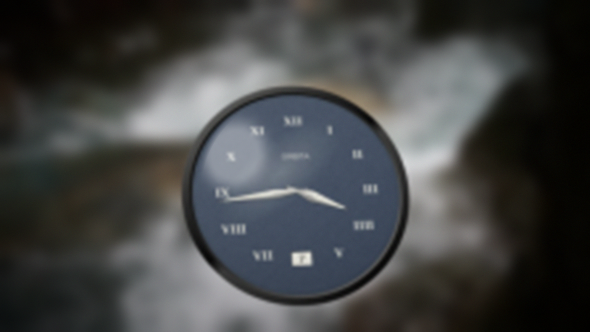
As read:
3,44
